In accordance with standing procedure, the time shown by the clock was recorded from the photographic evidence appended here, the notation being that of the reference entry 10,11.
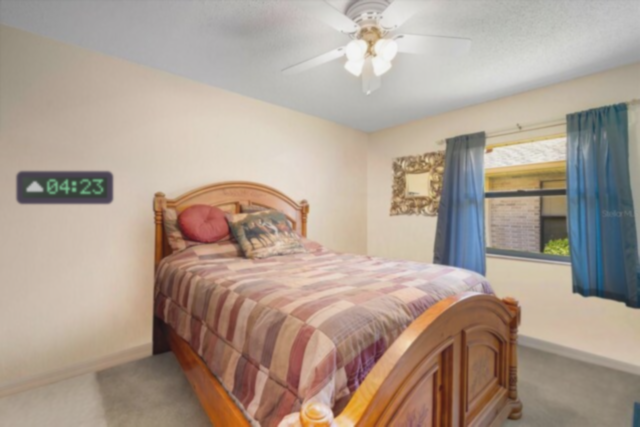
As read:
4,23
